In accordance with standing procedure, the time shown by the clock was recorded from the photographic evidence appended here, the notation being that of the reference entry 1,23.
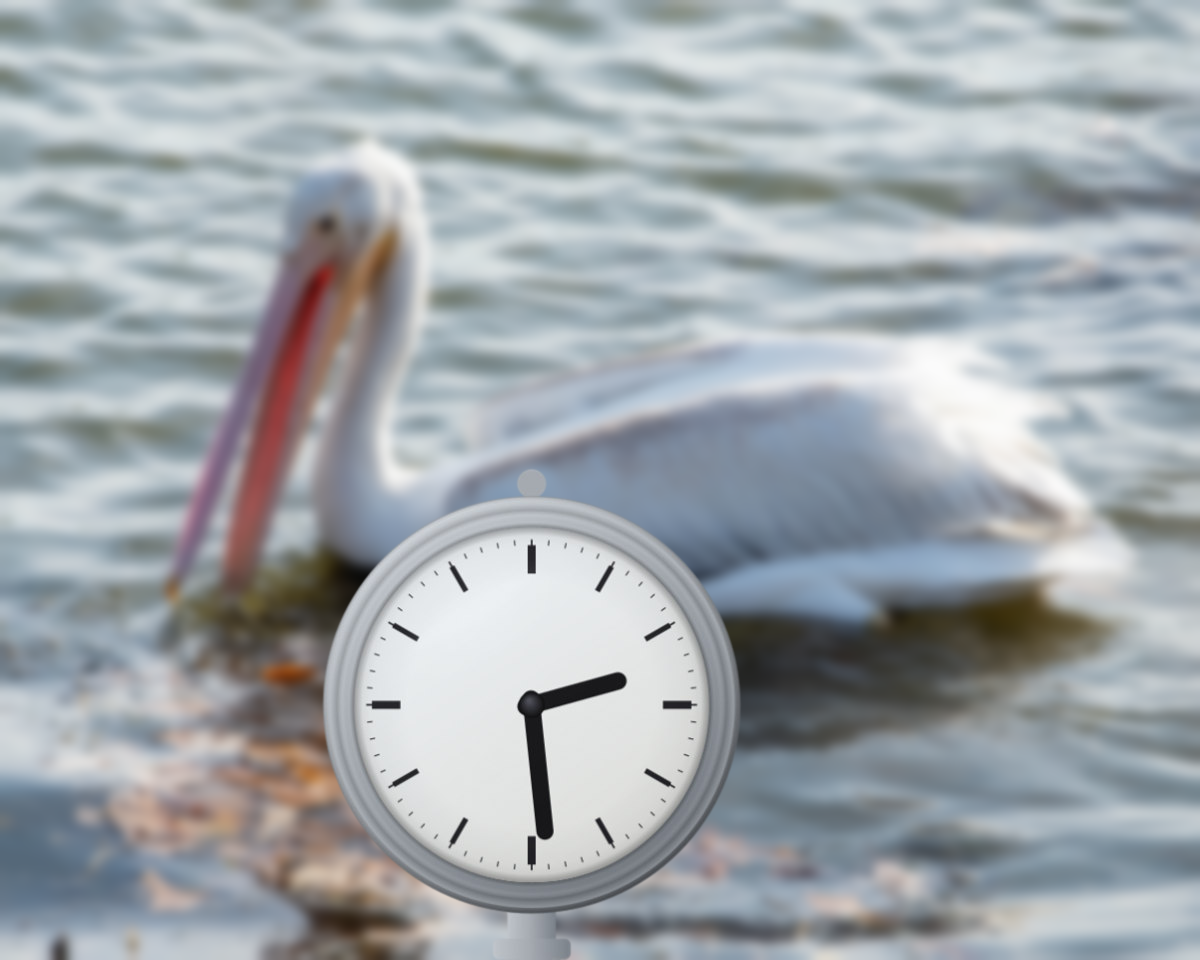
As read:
2,29
